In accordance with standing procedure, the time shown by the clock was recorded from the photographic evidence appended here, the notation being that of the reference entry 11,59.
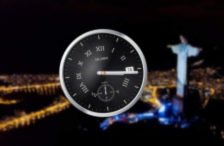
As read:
3,16
